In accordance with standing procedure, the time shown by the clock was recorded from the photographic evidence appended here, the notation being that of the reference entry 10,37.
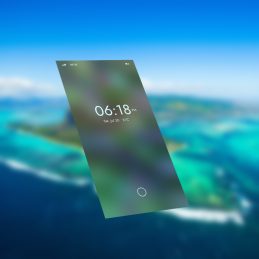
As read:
6,18
